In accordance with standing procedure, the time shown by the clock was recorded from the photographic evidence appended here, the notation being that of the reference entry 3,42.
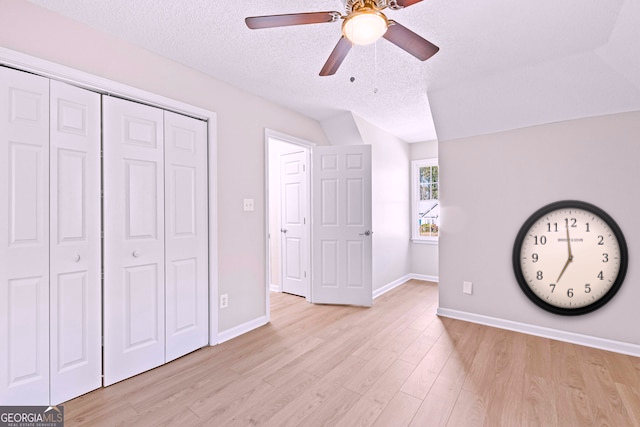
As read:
6,59
